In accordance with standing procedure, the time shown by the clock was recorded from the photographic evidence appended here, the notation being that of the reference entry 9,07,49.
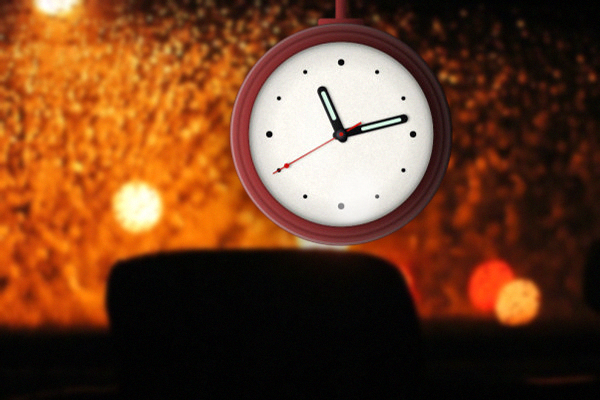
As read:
11,12,40
